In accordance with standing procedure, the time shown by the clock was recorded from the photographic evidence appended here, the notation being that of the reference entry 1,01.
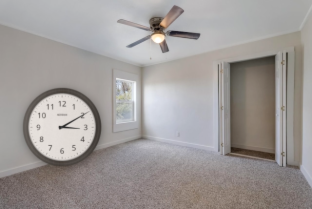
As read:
3,10
